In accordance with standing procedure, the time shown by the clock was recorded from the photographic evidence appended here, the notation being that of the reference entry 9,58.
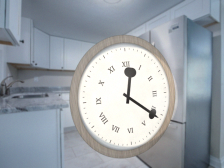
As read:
12,21
